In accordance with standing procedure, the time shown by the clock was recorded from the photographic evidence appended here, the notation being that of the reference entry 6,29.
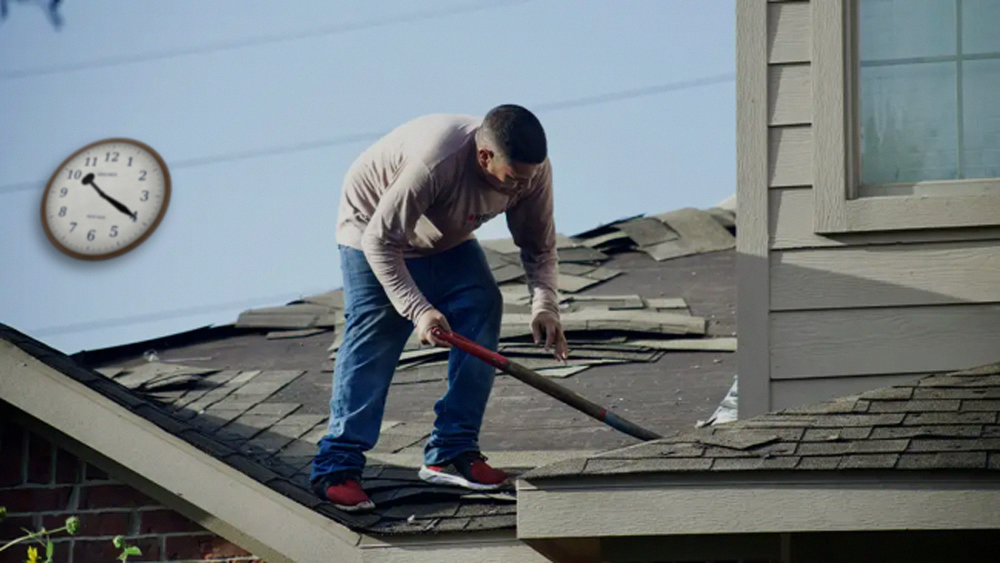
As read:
10,20
